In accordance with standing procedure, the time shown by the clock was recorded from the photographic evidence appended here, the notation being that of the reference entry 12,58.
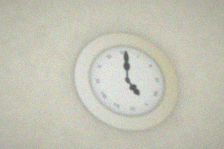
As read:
5,01
